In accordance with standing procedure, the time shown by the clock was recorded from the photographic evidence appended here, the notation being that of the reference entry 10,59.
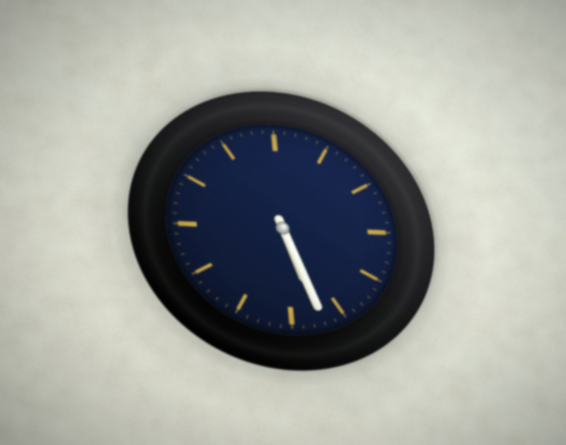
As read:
5,27
